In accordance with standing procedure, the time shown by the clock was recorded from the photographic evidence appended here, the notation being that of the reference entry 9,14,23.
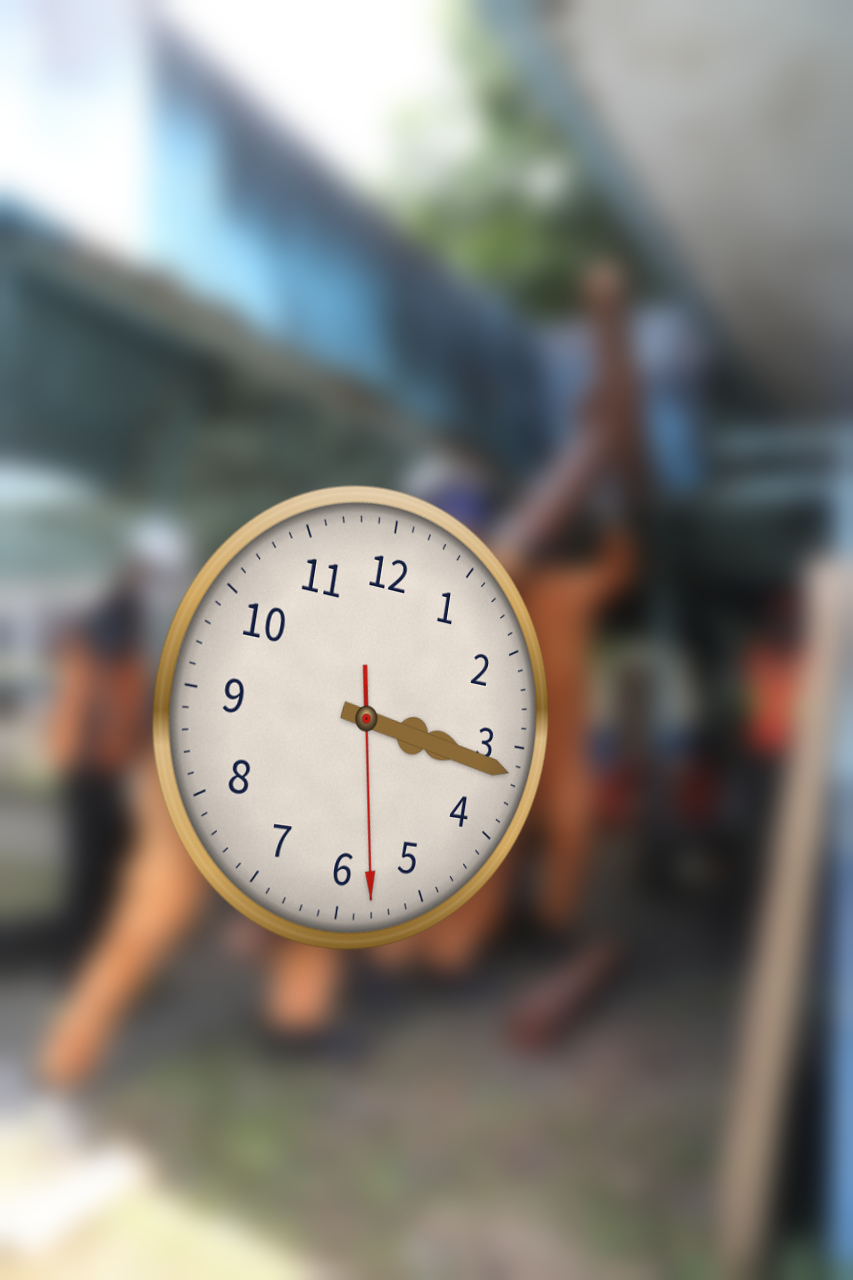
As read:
3,16,28
